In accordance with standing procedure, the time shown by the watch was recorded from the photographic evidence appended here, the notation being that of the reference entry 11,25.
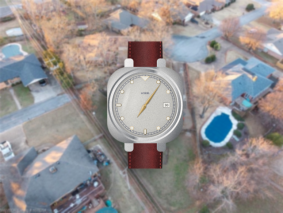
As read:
7,06
